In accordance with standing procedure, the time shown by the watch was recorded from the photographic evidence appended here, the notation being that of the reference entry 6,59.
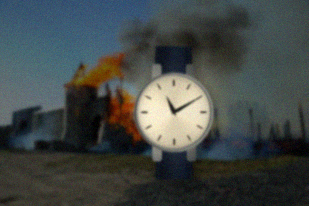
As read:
11,10
